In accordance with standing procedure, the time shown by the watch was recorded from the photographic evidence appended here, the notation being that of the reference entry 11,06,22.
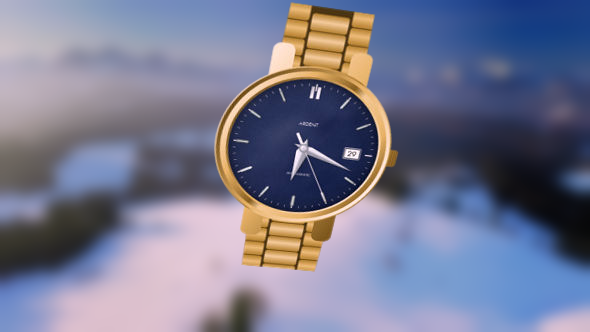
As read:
6,18,25
